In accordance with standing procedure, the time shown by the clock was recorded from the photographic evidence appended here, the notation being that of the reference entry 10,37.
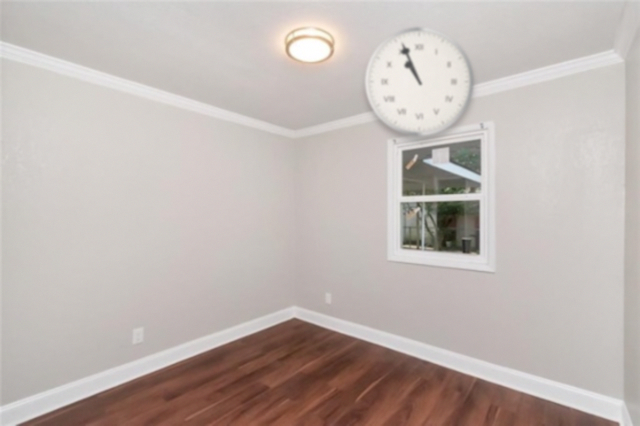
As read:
10,56
